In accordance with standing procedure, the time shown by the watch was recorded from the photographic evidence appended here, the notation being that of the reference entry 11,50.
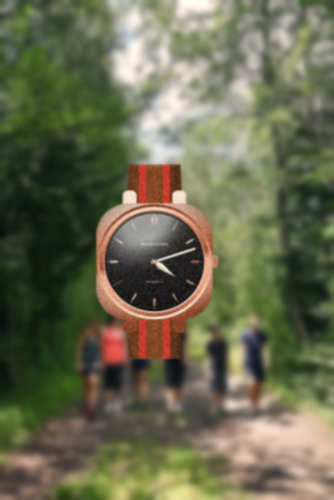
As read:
4,12
